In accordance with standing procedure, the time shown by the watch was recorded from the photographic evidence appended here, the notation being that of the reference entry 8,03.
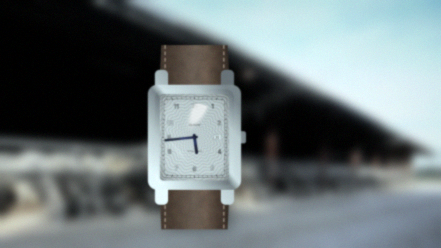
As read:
5,44
